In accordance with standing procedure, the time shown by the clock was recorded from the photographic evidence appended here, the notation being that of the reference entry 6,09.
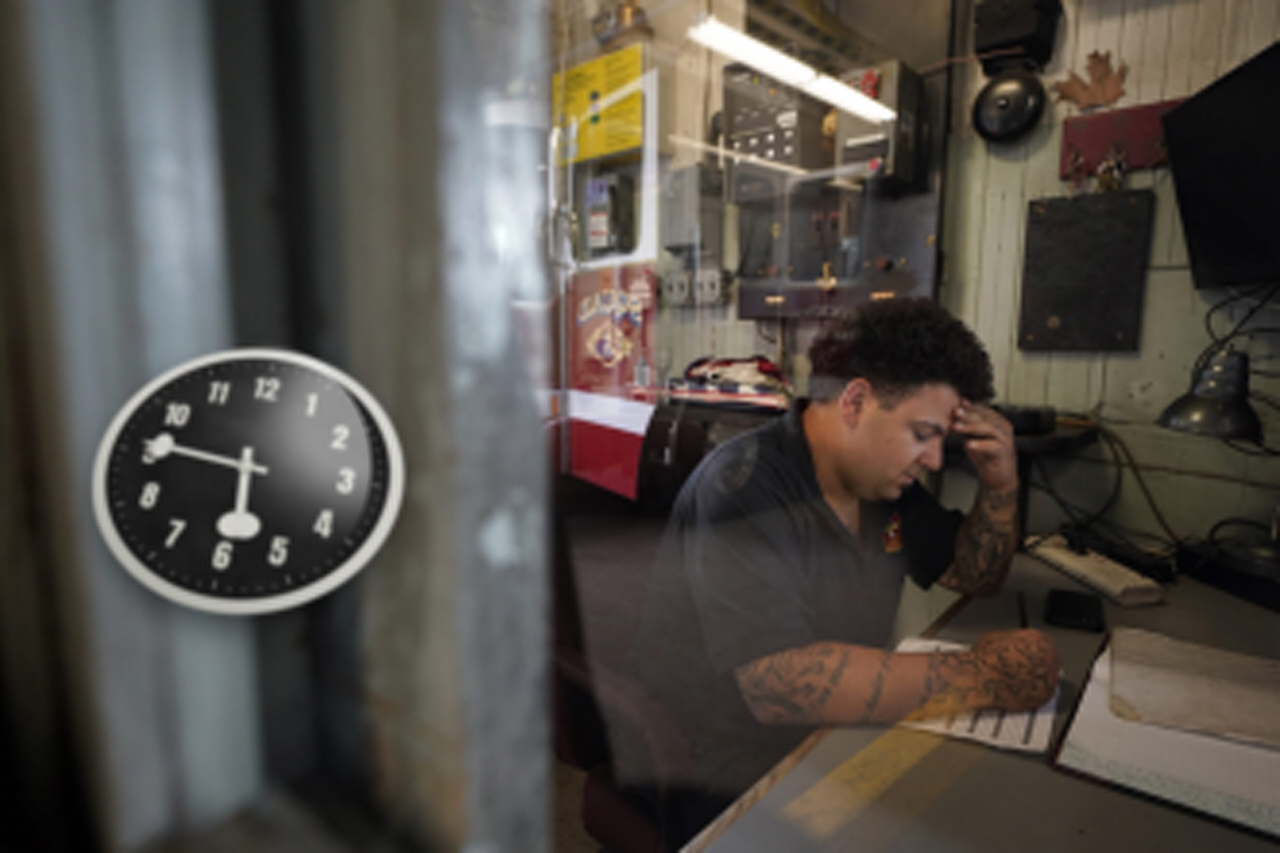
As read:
5,46
